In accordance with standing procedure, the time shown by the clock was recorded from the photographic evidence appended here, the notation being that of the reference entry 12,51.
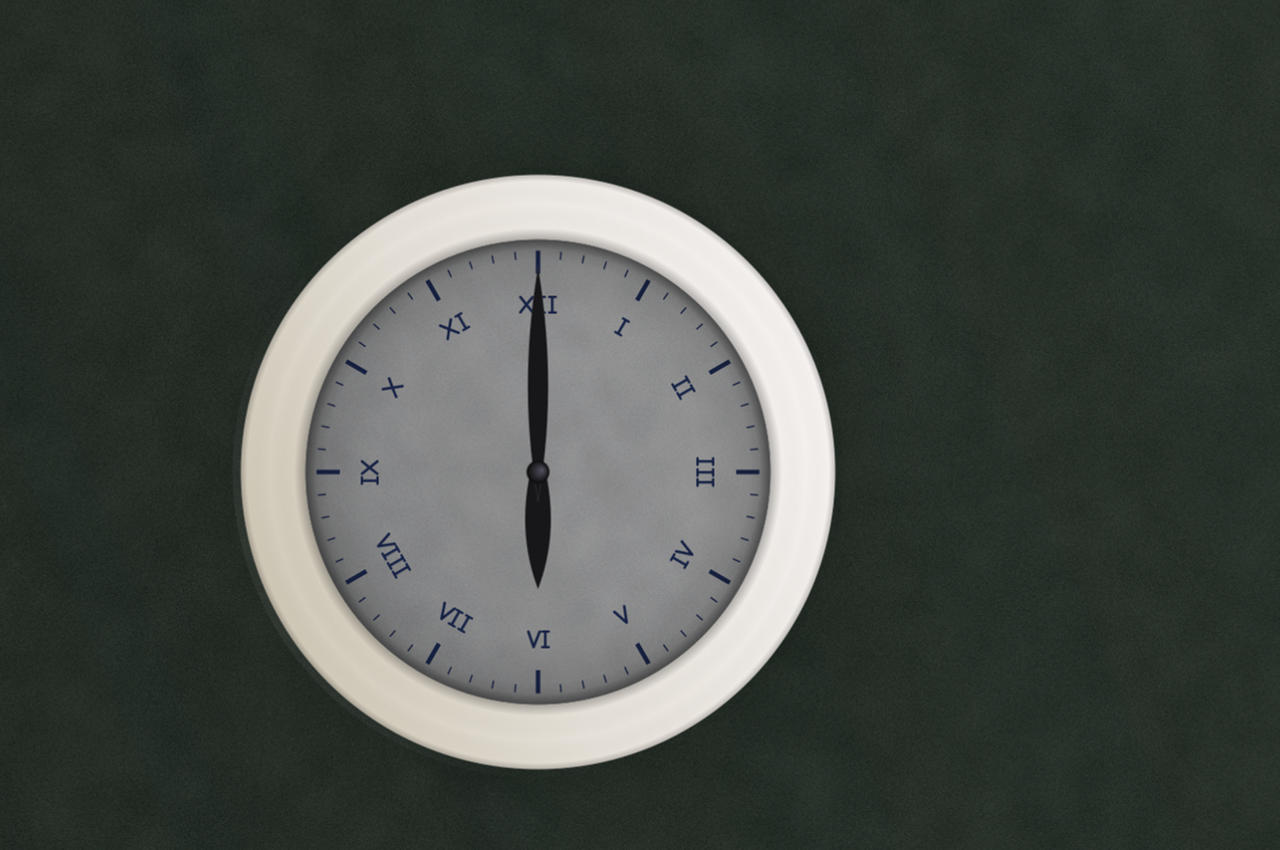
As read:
6,00
